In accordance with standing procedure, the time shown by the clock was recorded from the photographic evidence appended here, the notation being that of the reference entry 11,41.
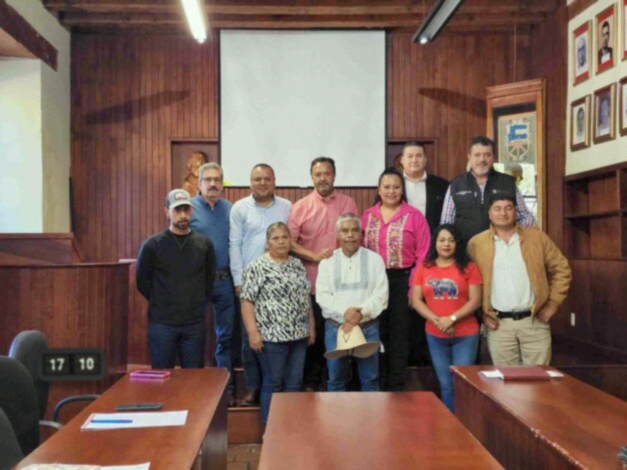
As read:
17,10
